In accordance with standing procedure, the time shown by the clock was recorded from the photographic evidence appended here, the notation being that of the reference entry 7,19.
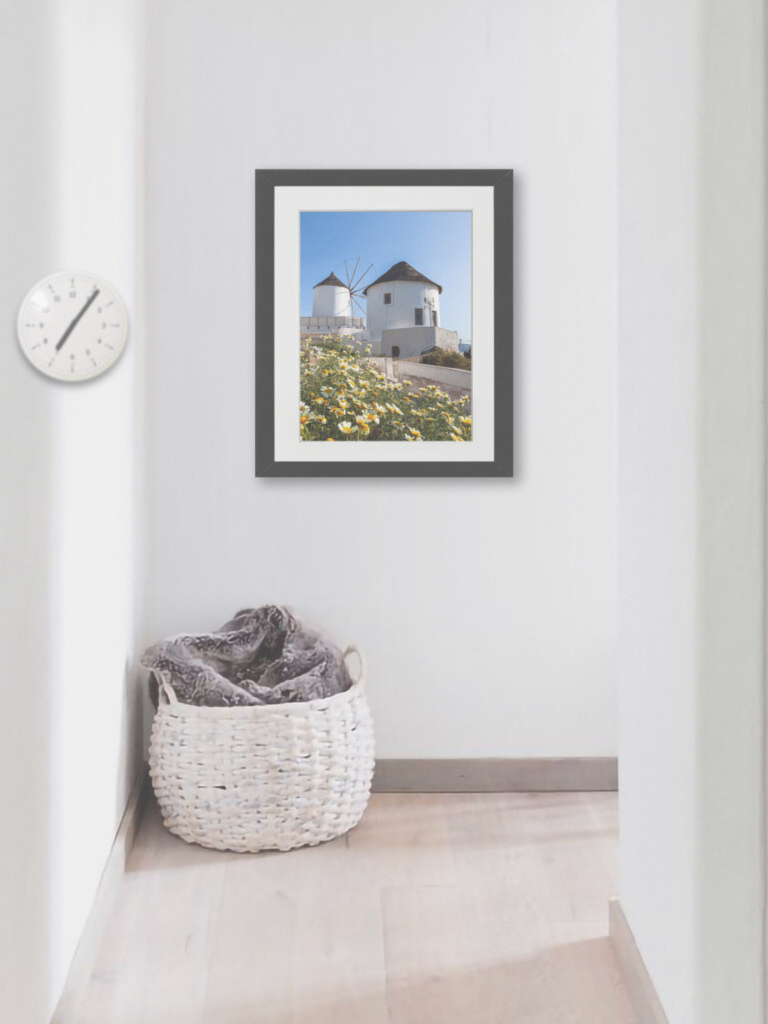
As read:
7,06
